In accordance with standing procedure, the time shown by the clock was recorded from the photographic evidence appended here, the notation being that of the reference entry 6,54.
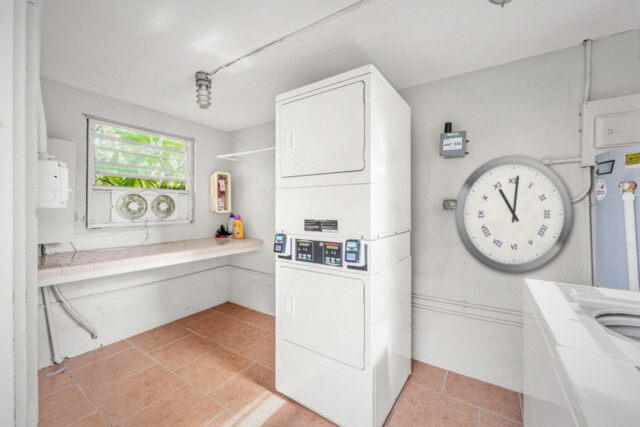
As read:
11,01
